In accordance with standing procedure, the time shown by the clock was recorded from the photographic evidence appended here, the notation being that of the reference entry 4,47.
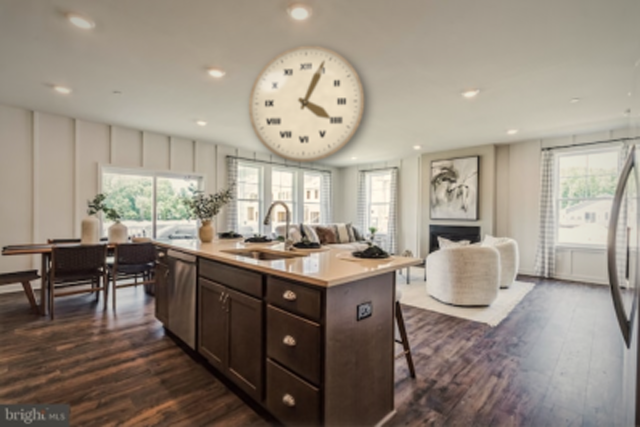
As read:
4,04
